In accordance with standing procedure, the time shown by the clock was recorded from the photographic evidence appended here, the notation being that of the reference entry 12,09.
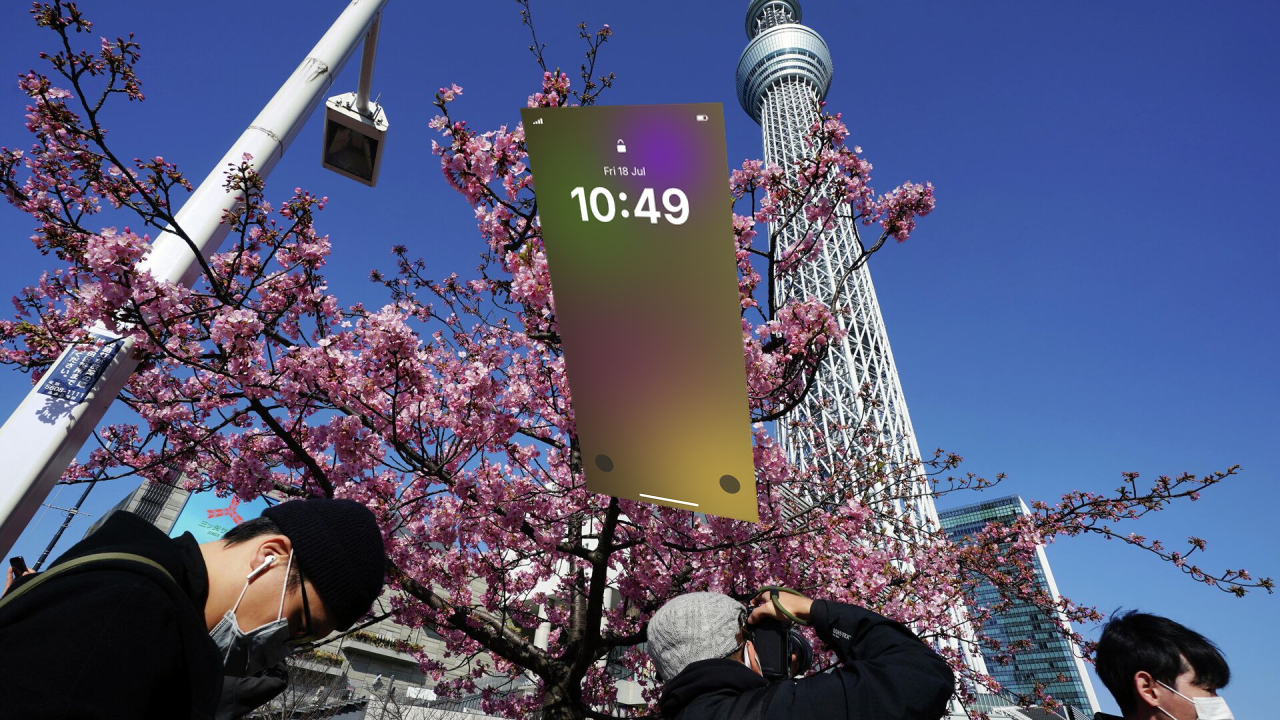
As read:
10,49
